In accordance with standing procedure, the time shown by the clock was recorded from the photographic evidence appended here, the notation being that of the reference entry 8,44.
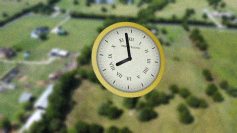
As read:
7,58
